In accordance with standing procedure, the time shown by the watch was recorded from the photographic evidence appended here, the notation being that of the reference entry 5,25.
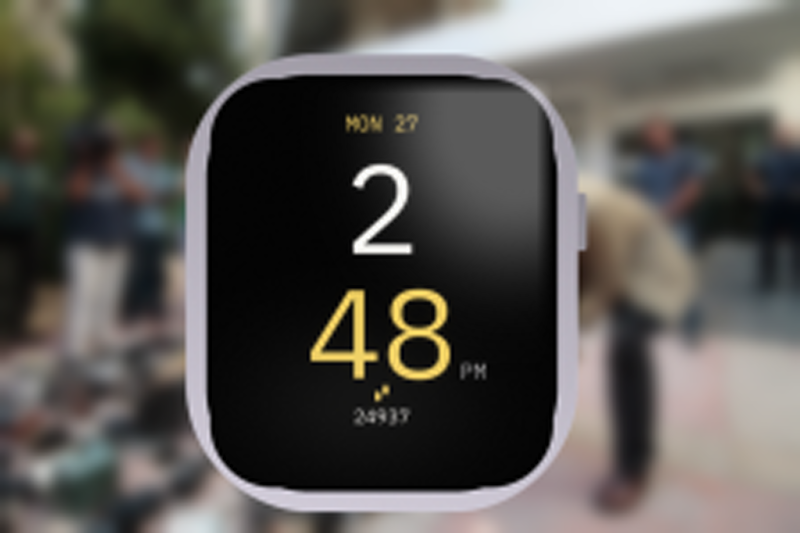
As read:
2,48
